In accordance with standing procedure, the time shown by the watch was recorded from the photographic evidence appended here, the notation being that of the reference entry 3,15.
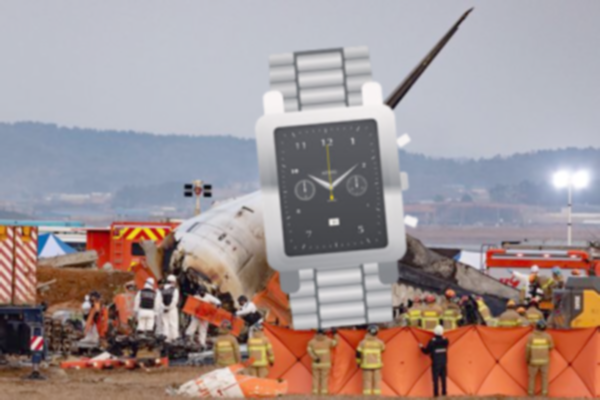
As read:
10,09
